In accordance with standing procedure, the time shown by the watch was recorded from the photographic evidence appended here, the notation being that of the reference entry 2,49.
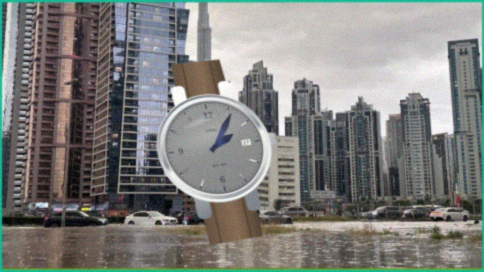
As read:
2,06
